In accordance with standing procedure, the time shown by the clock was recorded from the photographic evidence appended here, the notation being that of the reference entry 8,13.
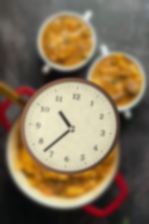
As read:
10,37
